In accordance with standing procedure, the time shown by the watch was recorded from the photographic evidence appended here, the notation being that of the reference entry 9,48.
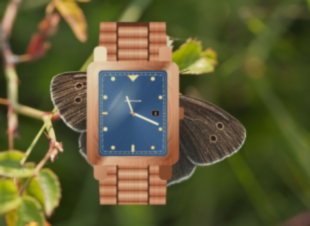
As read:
11,19
